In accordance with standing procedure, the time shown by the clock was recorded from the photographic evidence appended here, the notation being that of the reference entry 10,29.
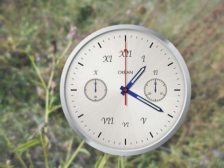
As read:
1,20
